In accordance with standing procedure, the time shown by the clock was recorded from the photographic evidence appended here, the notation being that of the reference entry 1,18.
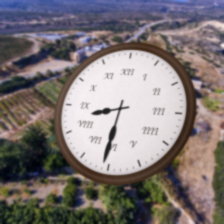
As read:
8,31
